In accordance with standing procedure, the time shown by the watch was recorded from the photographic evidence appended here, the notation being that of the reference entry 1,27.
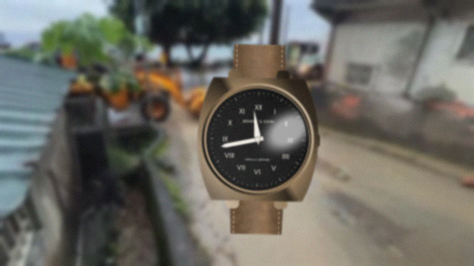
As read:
11,43
